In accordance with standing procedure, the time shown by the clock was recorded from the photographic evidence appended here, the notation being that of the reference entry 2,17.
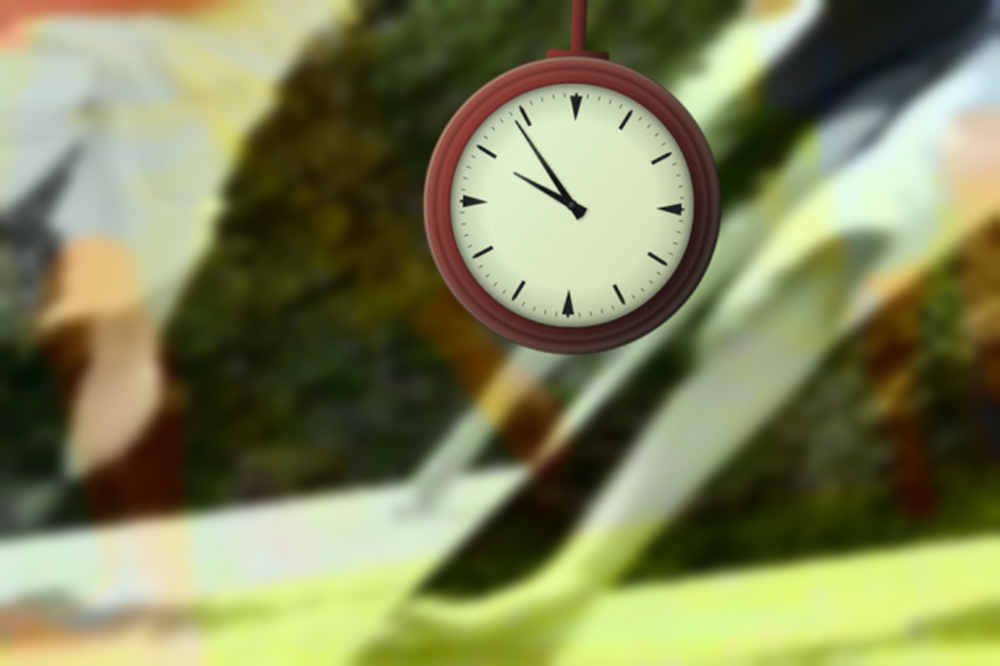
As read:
9,54
